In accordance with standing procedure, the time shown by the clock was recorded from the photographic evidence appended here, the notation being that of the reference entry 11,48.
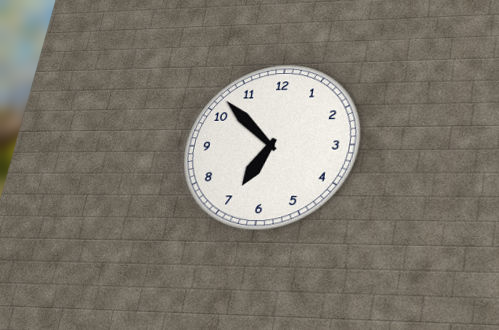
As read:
6,52
